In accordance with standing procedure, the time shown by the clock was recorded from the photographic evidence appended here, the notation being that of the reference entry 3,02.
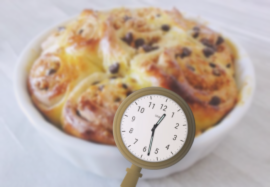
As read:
12,28
